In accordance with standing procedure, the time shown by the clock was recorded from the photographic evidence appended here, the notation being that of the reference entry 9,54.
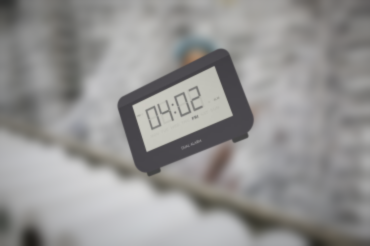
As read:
4,02
